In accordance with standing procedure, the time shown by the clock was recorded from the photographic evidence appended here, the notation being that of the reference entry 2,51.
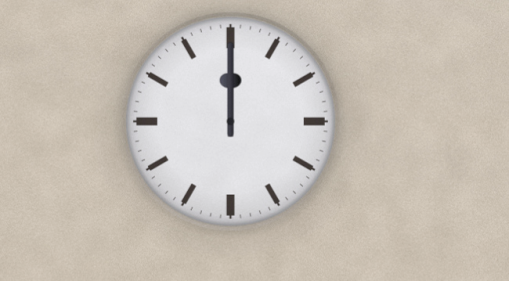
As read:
12,00
